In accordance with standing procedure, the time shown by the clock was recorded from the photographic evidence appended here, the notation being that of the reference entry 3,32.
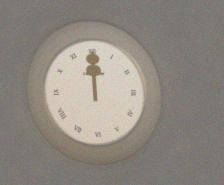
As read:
12,00
